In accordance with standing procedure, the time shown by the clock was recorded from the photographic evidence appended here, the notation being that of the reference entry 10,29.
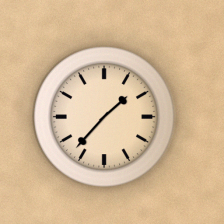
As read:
1,37
